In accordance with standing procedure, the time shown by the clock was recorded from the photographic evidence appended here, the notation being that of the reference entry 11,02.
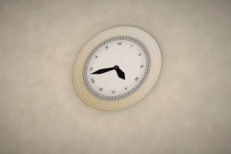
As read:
4,43
